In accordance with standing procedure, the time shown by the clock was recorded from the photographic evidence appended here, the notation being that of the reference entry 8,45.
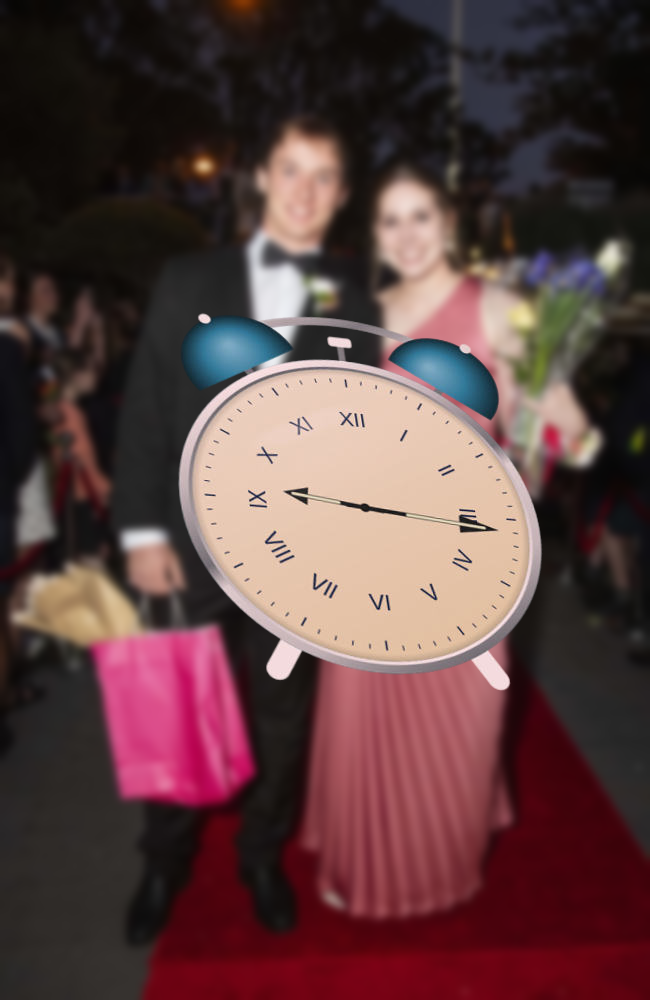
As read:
9,16
